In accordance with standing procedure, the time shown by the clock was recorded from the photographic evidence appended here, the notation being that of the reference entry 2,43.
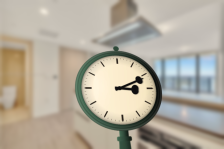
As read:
3,11
